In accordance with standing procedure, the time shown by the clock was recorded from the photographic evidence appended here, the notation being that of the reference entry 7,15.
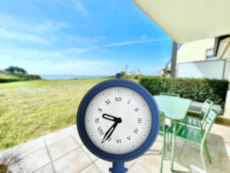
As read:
9,36
